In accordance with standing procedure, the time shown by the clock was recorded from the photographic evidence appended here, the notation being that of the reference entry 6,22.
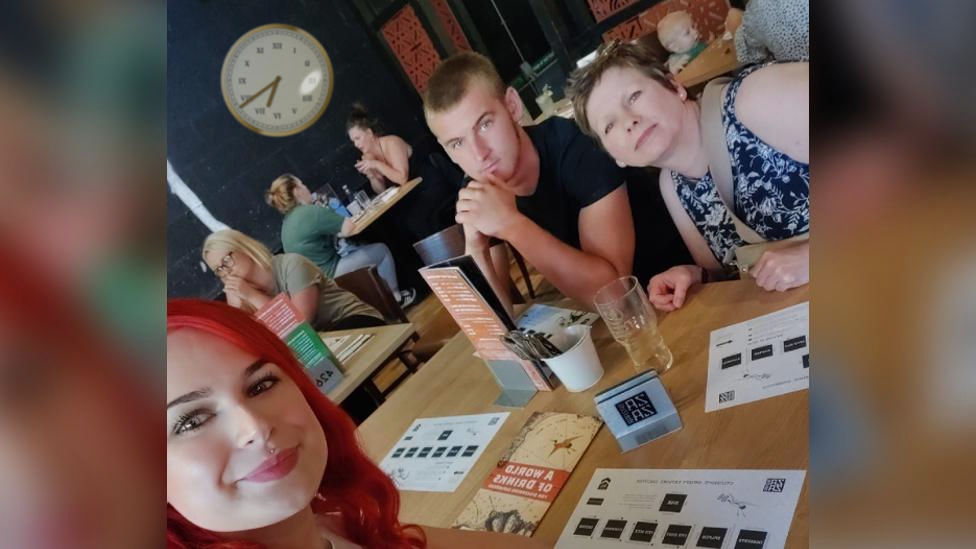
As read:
6,39
